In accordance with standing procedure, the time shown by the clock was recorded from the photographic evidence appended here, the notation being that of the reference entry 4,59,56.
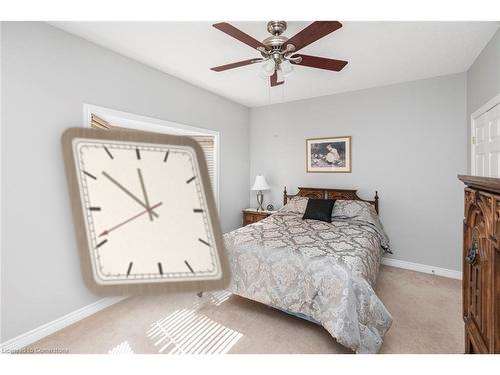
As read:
11,51,41
